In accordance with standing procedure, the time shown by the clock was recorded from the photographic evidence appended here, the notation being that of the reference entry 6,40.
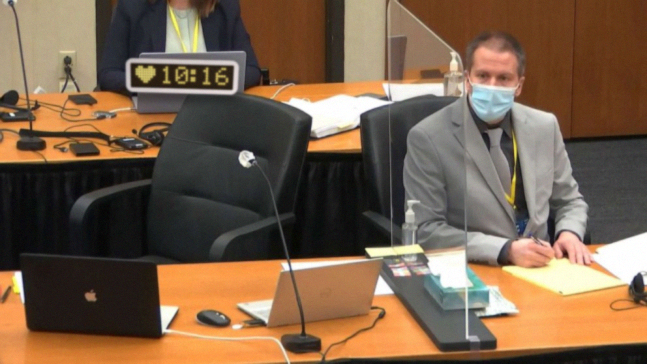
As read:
10,16
